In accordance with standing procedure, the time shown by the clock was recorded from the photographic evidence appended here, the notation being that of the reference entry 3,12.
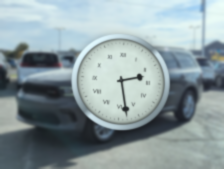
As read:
2,28
